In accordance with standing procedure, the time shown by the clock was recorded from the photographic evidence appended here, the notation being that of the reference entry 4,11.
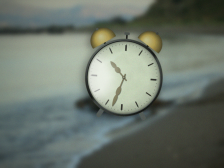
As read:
10,33
